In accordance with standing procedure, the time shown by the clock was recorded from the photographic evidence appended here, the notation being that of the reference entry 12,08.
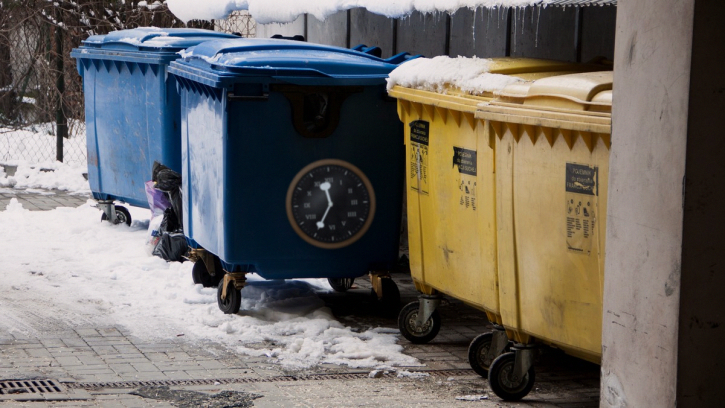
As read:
11,35
